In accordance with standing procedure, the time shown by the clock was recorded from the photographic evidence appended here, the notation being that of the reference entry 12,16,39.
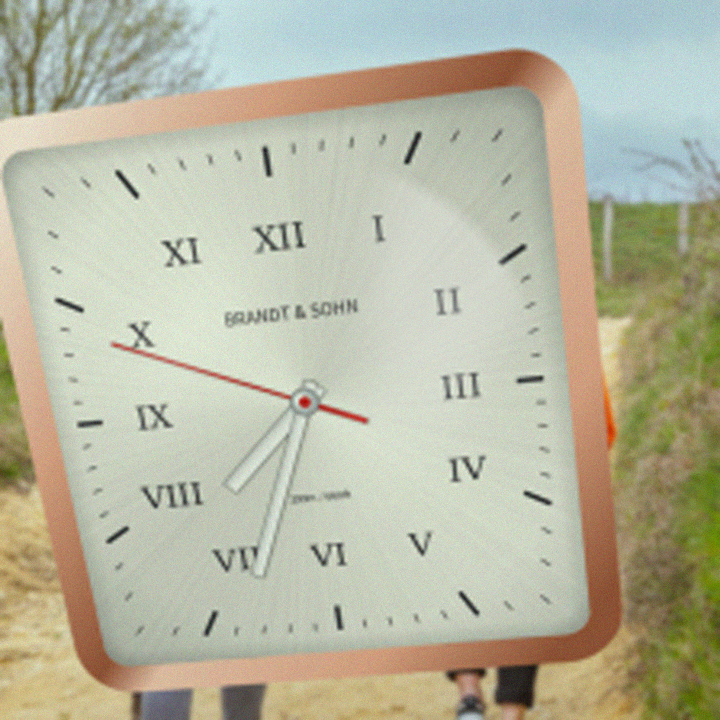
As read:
7,33,49
